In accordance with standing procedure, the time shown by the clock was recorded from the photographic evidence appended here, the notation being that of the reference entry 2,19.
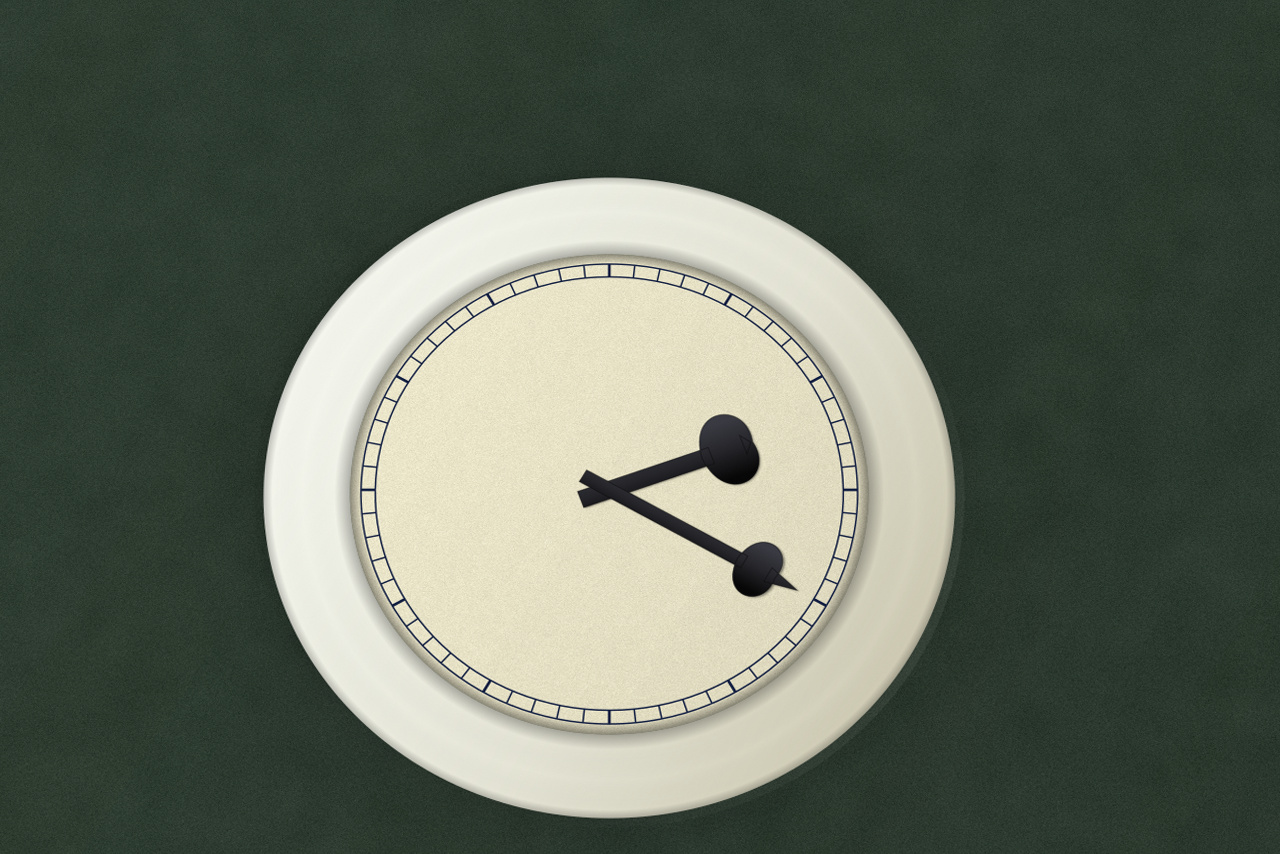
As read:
2,20
